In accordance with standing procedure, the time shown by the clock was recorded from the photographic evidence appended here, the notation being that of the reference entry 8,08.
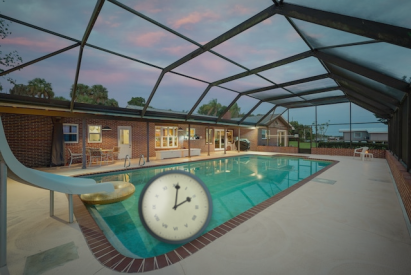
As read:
2,01
